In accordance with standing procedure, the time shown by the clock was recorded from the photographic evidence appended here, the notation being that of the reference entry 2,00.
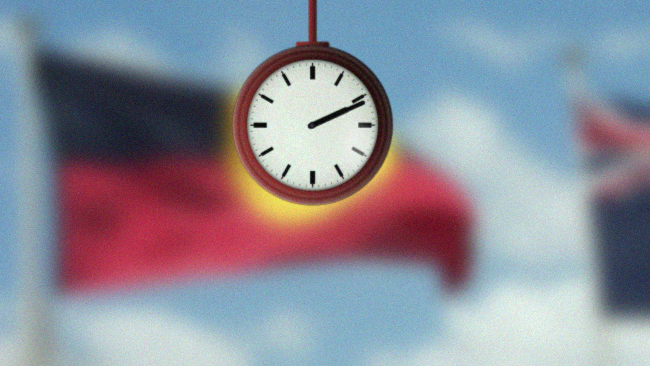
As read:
2,11
